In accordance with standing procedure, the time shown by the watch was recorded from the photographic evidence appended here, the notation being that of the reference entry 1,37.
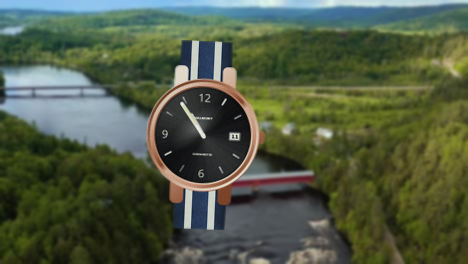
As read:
10,54
